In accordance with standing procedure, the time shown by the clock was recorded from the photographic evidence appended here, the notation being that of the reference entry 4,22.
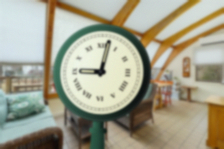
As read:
9,02
